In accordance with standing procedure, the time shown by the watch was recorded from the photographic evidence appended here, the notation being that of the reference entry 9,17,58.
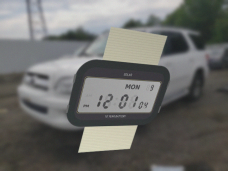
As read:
12,01,04
